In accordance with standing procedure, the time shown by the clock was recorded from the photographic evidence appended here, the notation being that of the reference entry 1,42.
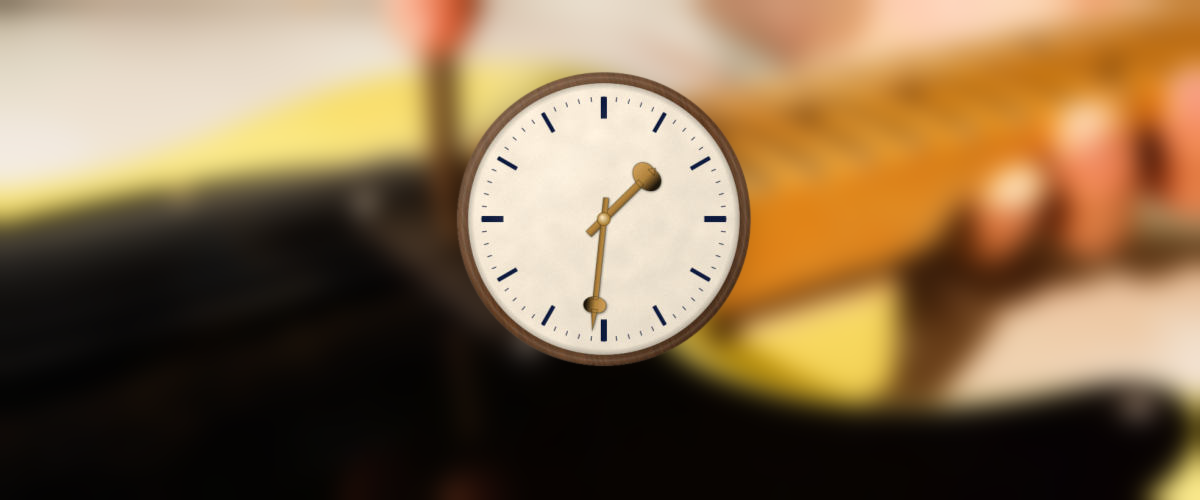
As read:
1,31
